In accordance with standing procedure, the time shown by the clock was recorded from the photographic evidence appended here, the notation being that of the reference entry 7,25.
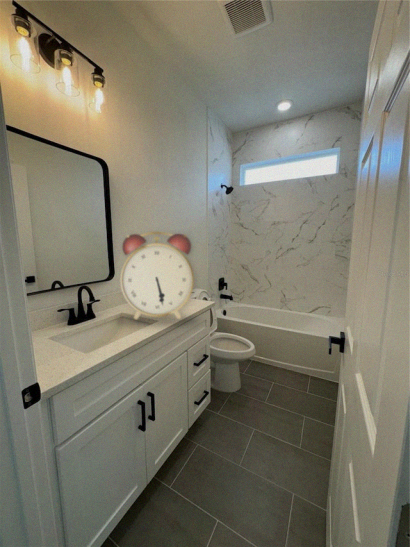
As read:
5,28
